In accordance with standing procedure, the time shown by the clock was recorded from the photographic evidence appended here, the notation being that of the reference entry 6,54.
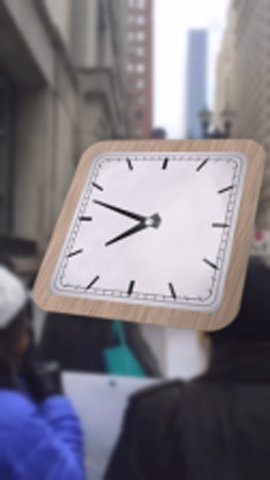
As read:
7,48
